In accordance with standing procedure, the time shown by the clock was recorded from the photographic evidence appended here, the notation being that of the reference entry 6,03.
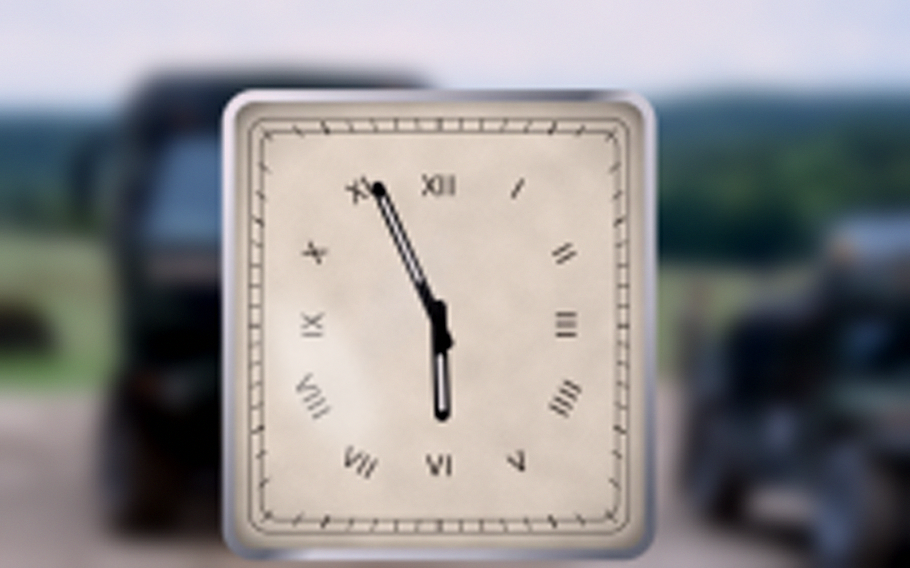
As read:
5,56
